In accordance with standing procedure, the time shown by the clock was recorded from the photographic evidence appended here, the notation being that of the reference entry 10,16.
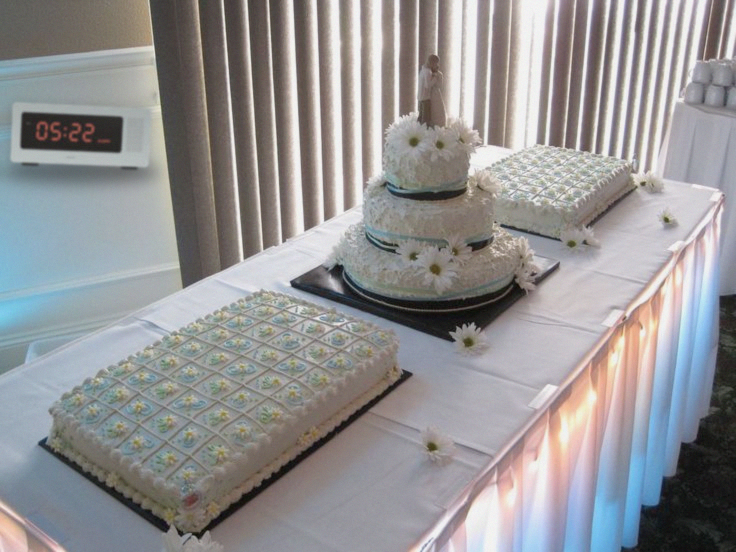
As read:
5,22
